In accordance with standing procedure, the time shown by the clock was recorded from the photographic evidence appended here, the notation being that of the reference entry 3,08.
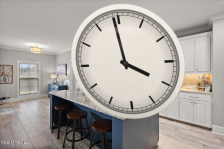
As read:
3,59
